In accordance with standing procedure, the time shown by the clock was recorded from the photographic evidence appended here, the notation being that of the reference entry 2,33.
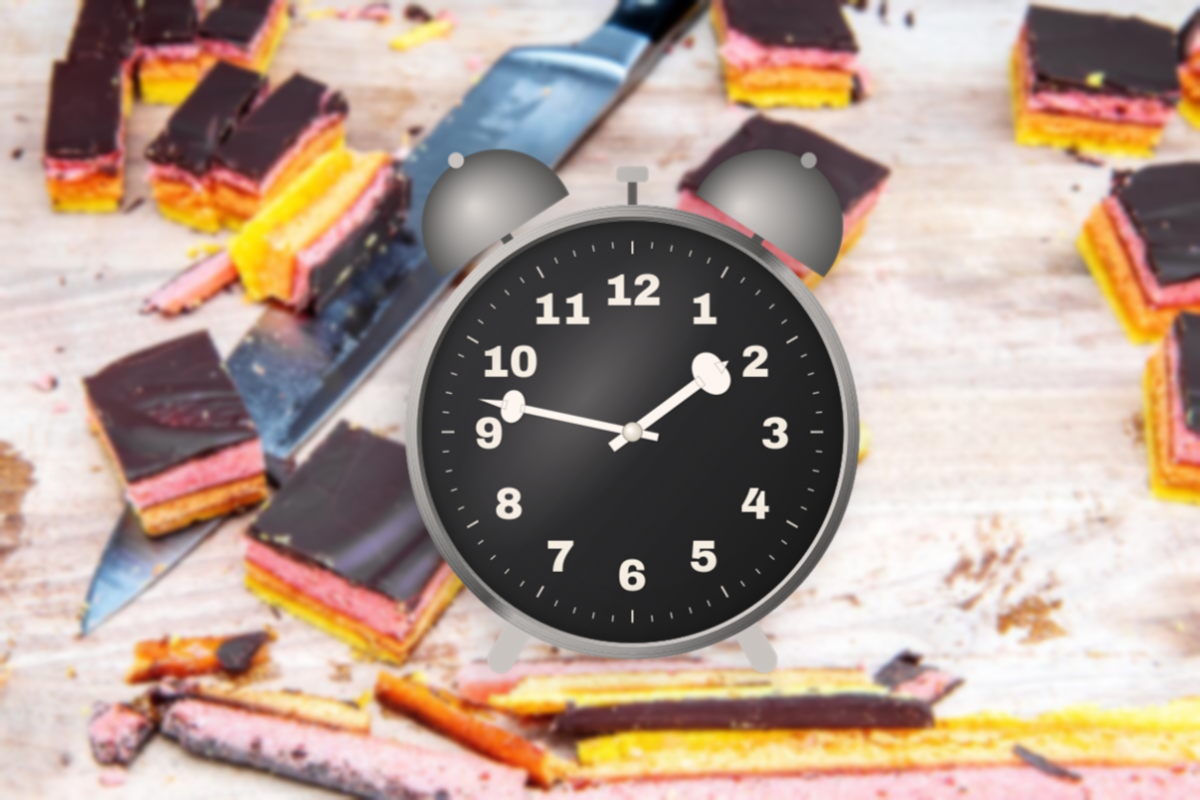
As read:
1,47
